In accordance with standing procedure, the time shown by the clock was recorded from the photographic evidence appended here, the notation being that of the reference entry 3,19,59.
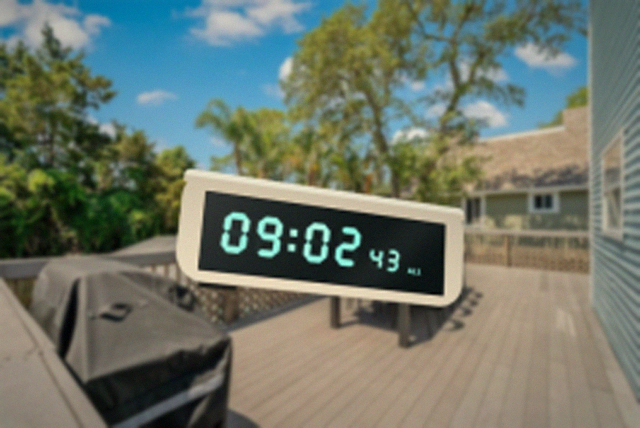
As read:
9,02,43
